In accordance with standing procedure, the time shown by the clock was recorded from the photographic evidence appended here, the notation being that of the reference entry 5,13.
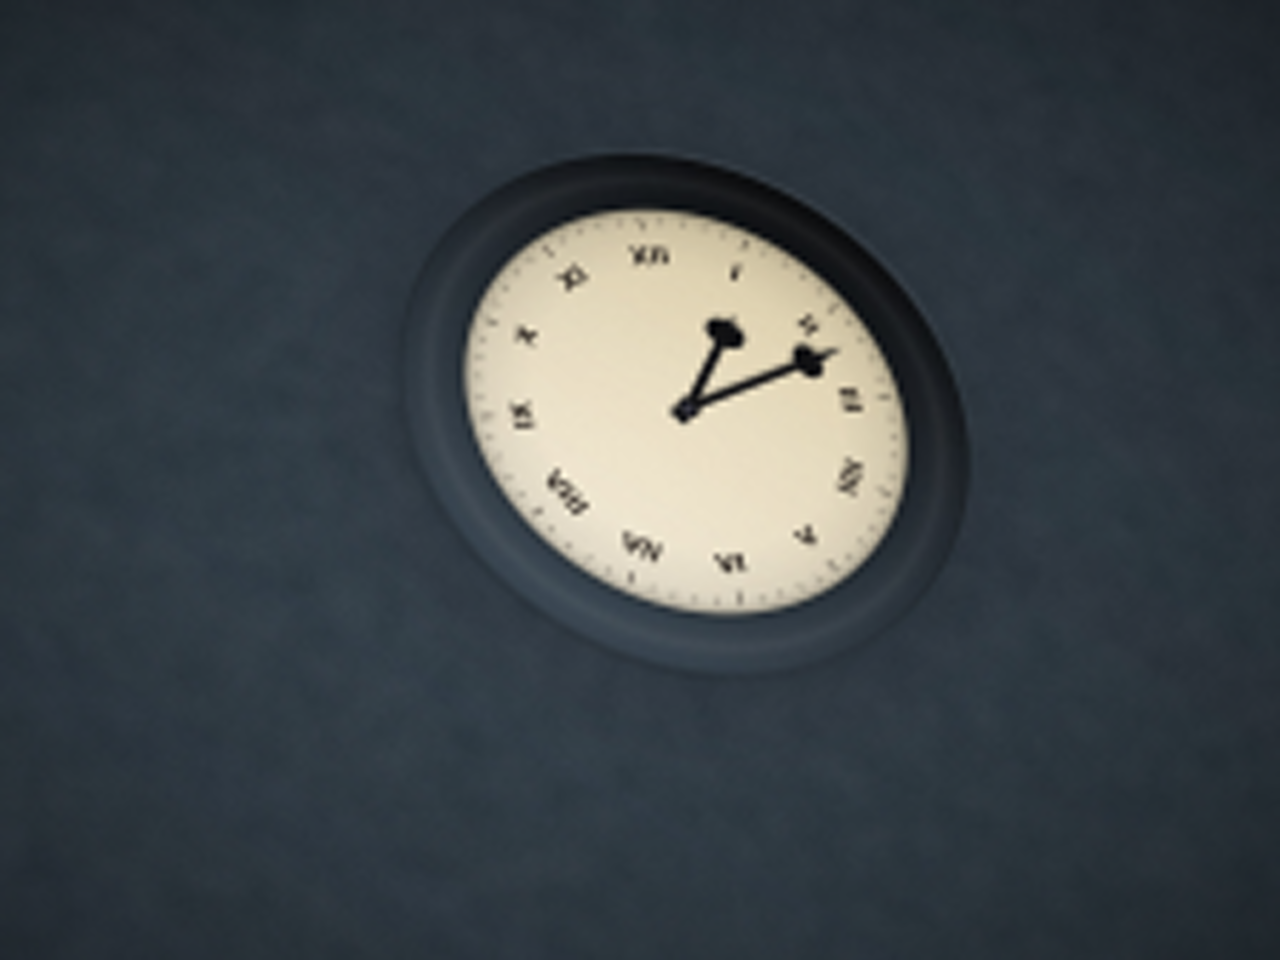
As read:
1,12
